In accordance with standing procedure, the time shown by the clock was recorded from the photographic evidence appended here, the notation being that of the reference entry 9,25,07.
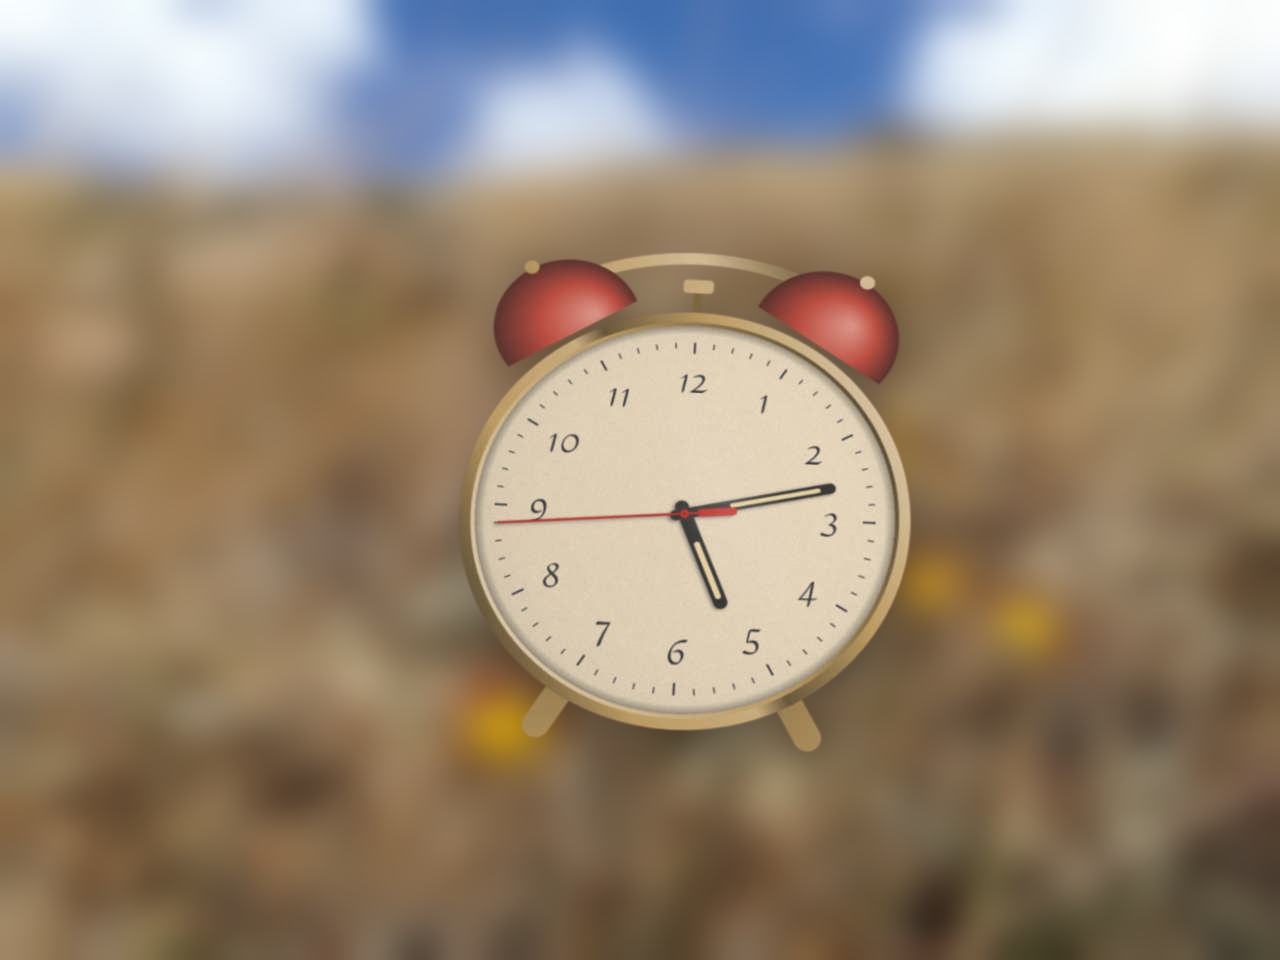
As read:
5,12,44
